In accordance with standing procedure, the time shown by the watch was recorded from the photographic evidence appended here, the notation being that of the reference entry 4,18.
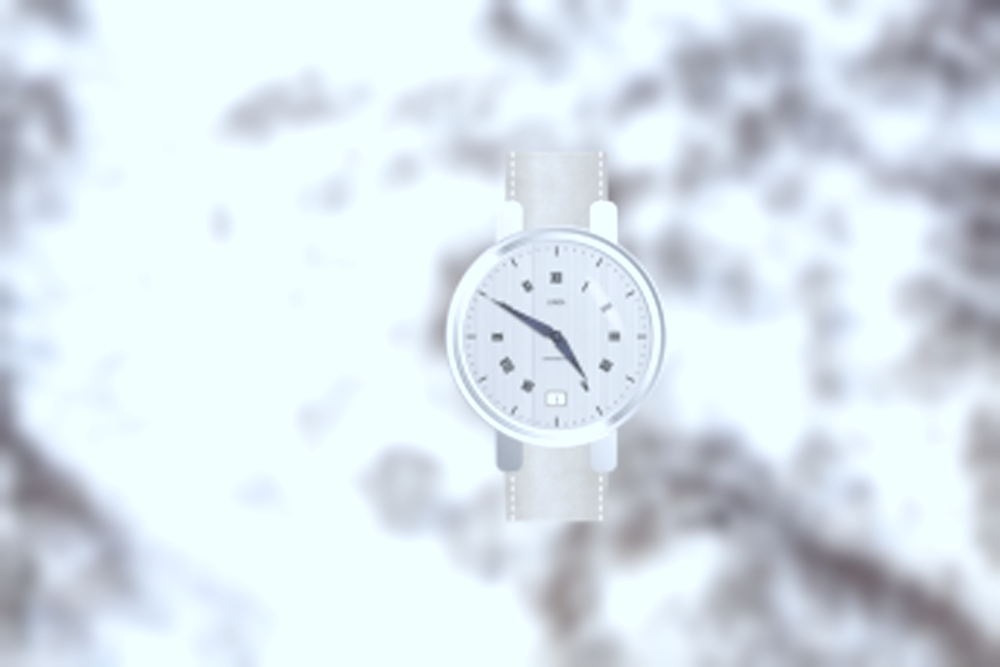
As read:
4,50
